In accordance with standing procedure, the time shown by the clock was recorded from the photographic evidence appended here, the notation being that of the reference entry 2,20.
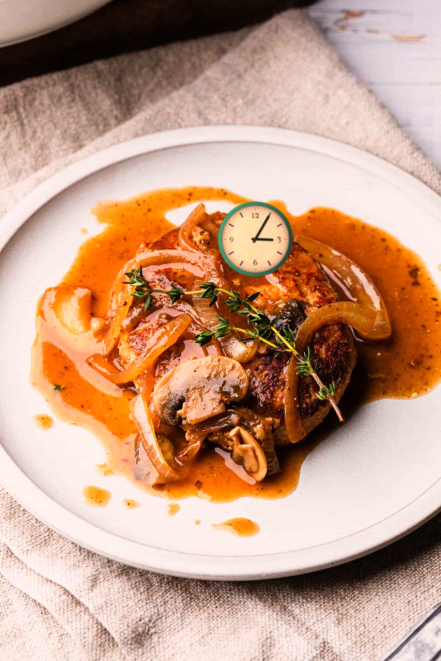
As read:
3,05
